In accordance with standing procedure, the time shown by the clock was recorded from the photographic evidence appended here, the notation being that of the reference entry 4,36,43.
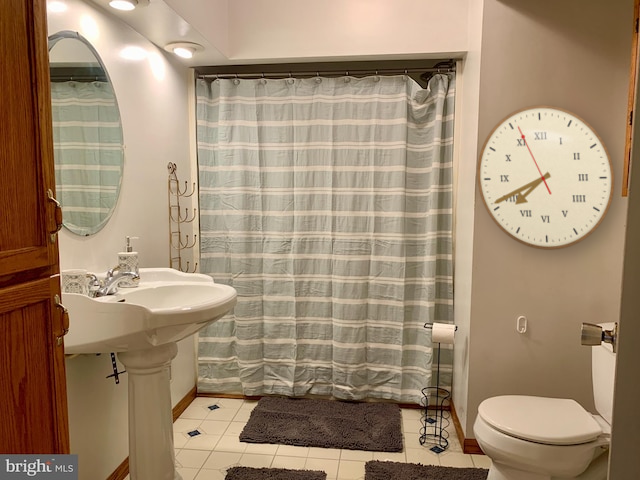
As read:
7,40,56
